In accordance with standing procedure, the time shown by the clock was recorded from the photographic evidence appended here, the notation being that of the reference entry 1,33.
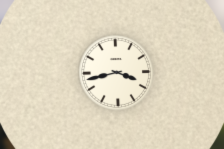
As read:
3,43
